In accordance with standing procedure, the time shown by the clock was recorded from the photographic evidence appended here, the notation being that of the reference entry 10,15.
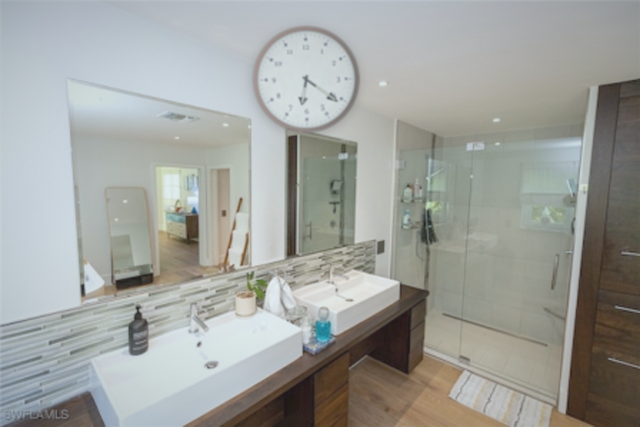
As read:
6,21
